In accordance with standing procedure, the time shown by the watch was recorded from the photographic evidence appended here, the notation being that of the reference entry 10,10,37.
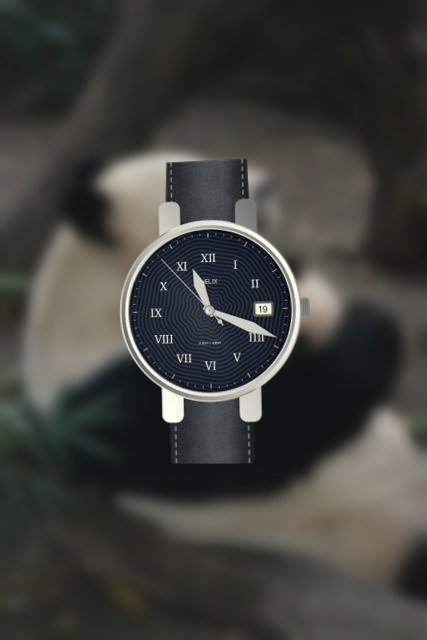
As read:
11,18,53
